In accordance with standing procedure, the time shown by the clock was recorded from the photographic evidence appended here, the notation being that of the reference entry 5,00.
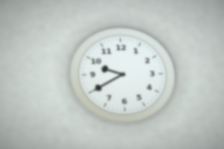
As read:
9,40
